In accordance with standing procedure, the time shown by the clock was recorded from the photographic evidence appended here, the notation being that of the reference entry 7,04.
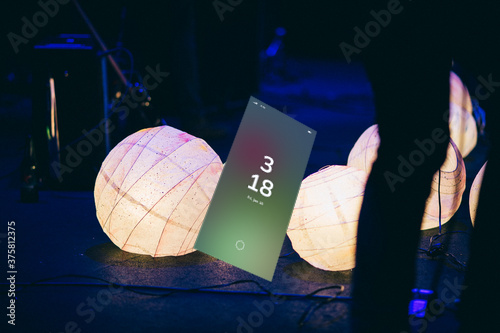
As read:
3,18
